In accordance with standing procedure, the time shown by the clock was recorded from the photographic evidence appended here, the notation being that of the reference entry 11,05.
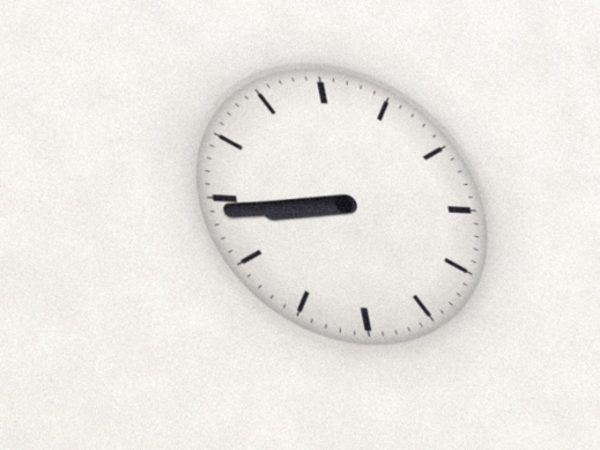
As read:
8,44
